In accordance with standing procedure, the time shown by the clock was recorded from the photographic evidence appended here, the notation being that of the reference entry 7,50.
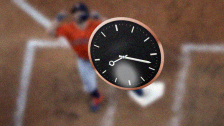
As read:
8,18
